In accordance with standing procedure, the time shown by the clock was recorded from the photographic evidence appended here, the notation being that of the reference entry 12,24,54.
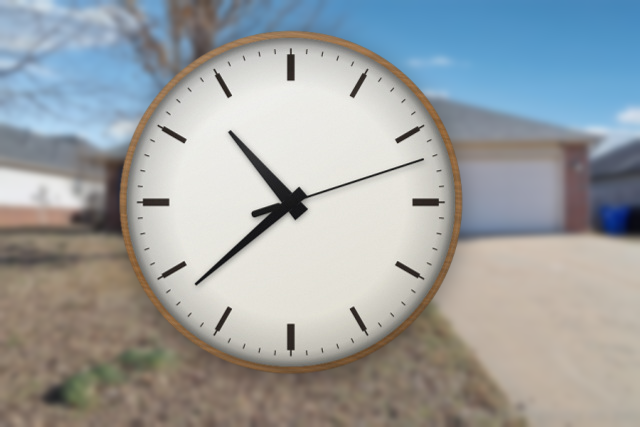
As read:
10,38,12
